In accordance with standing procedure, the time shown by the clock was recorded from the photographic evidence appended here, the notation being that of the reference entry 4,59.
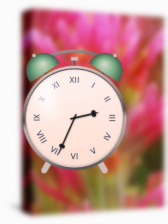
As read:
2,34
